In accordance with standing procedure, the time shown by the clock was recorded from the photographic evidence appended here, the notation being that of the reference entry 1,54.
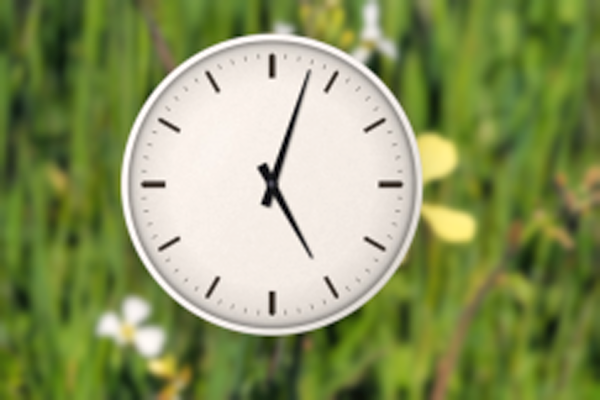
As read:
5,03
